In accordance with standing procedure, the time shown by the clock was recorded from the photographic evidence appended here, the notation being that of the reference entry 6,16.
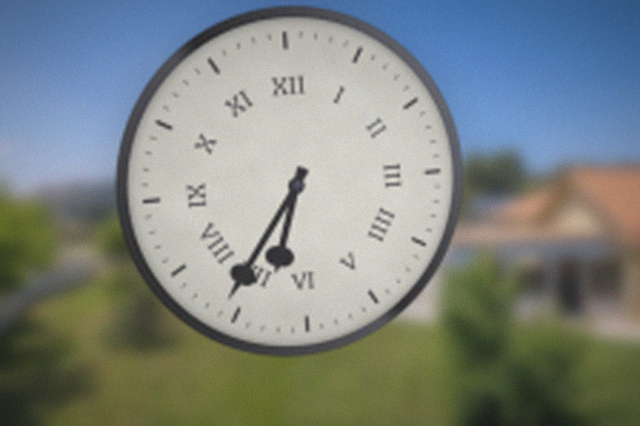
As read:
6,36
